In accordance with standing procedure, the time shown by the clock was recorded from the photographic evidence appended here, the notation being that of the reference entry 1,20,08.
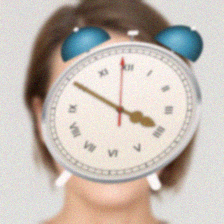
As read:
3,49,59
